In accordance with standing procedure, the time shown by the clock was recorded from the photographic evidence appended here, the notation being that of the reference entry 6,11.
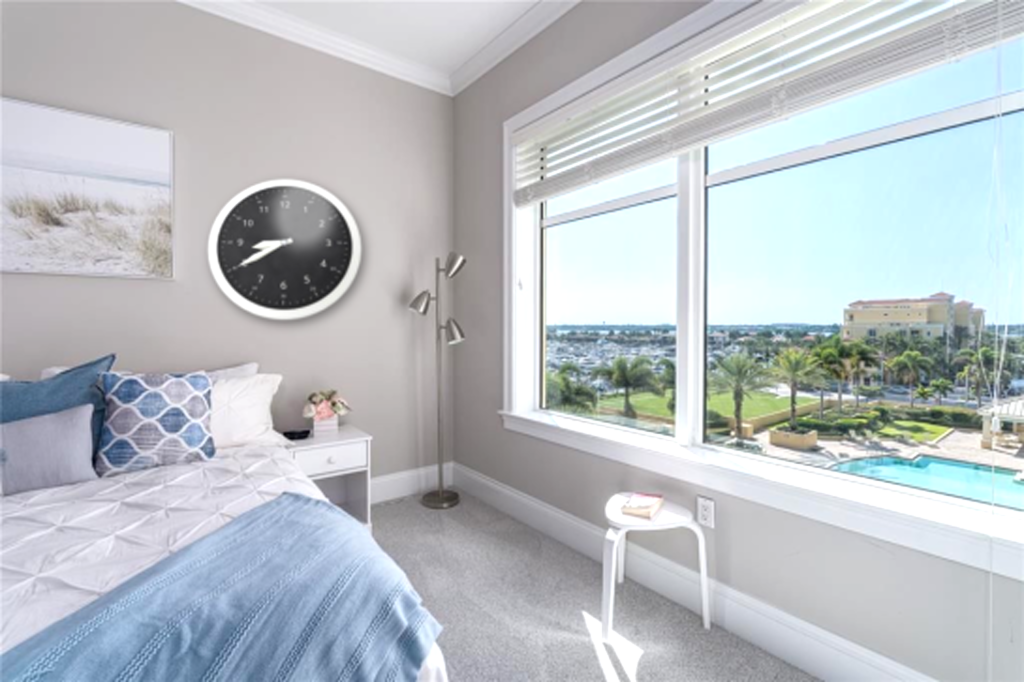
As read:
8,40
